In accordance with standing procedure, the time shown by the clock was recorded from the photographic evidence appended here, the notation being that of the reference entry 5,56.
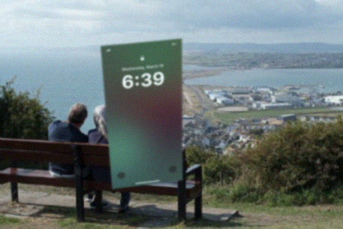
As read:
6,39
